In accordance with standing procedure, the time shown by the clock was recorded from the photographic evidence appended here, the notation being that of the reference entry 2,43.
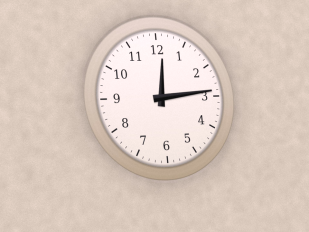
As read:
12,14
